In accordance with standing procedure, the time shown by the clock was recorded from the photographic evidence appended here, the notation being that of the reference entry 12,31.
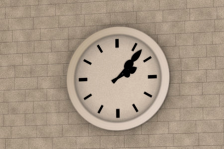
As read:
2,07
